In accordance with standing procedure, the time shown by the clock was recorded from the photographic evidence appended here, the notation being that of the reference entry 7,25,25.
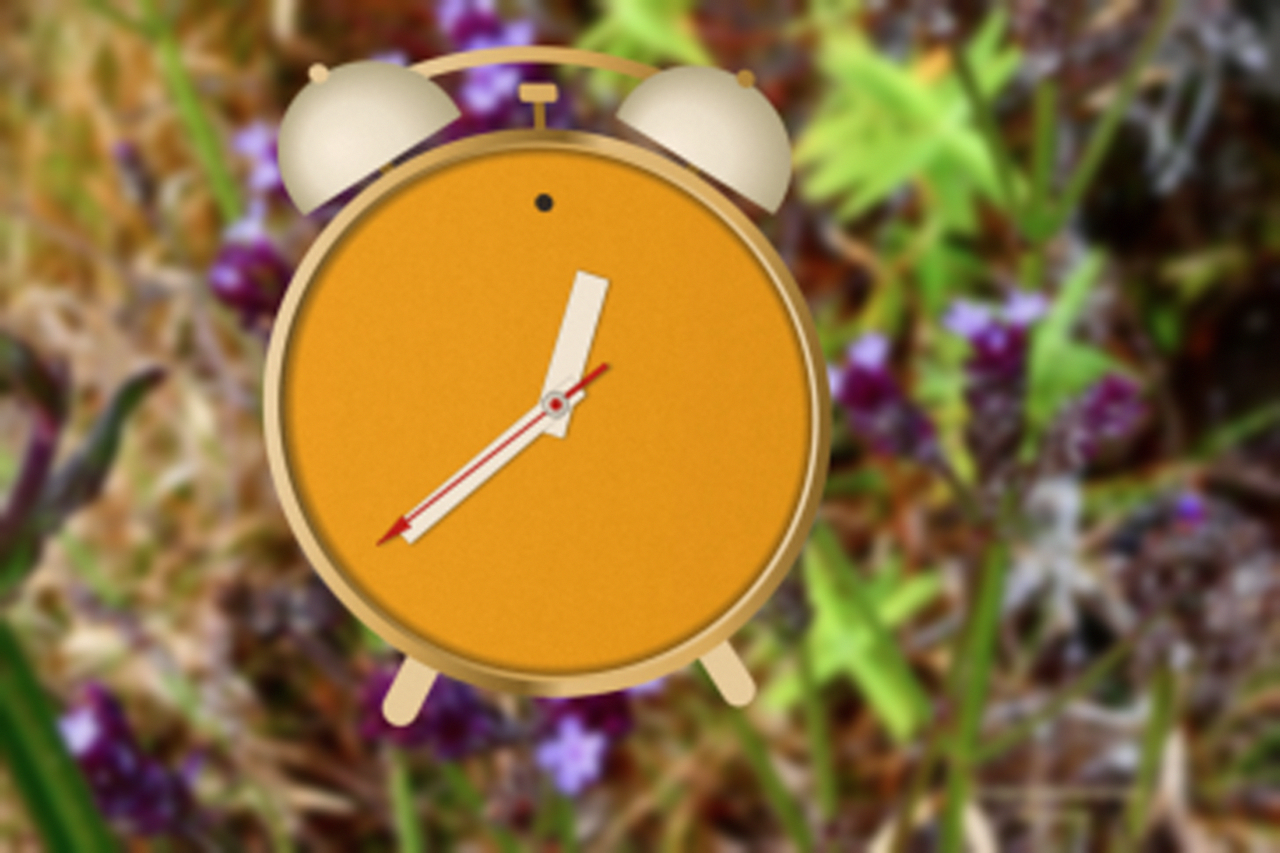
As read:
12,38,39
